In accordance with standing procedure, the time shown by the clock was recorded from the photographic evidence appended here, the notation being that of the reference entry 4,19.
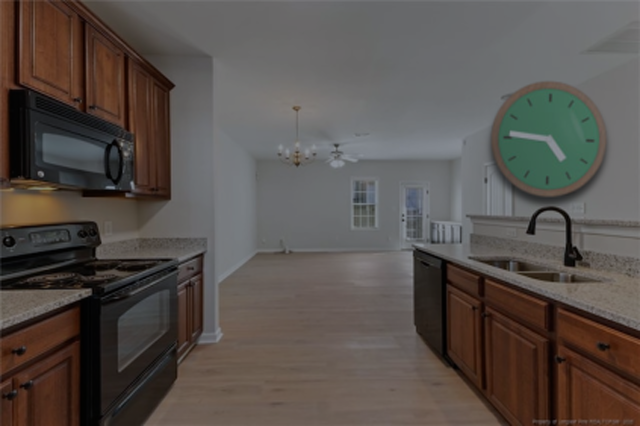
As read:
4,46
